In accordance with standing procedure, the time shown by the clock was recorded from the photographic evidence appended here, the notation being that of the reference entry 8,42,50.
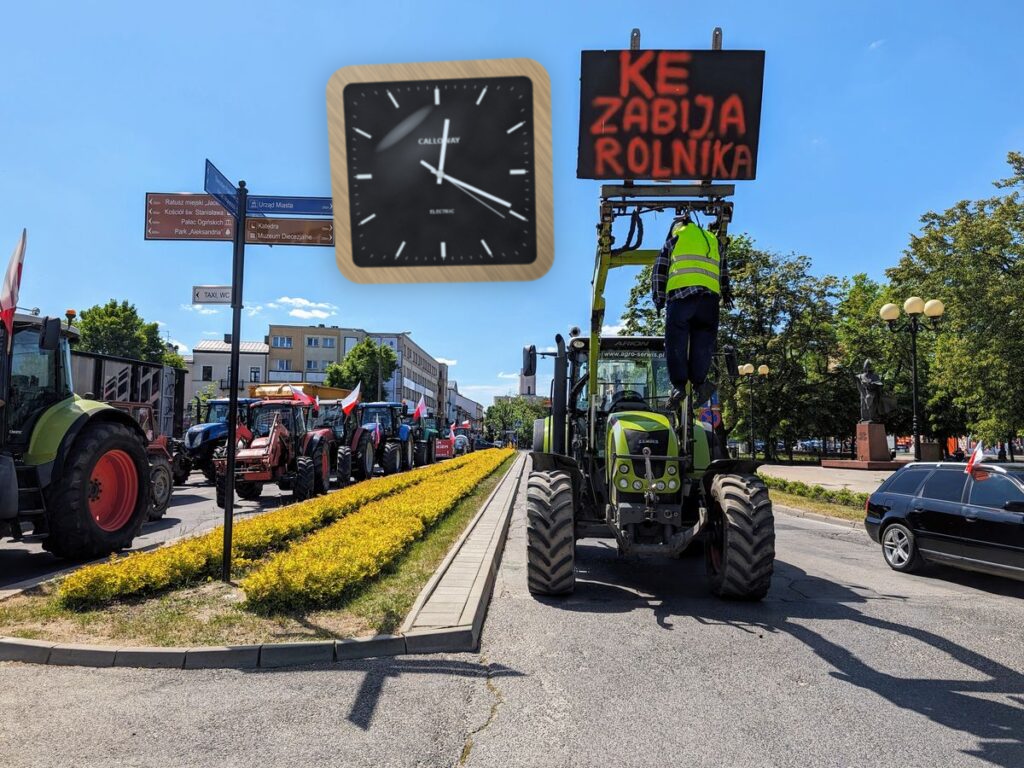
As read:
12,19,21
